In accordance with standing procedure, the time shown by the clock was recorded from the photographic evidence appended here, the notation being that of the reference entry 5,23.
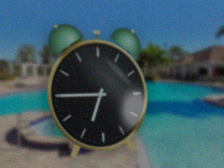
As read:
6,45
